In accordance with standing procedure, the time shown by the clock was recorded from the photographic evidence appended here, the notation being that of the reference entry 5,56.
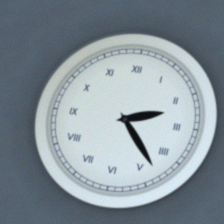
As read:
2,23
